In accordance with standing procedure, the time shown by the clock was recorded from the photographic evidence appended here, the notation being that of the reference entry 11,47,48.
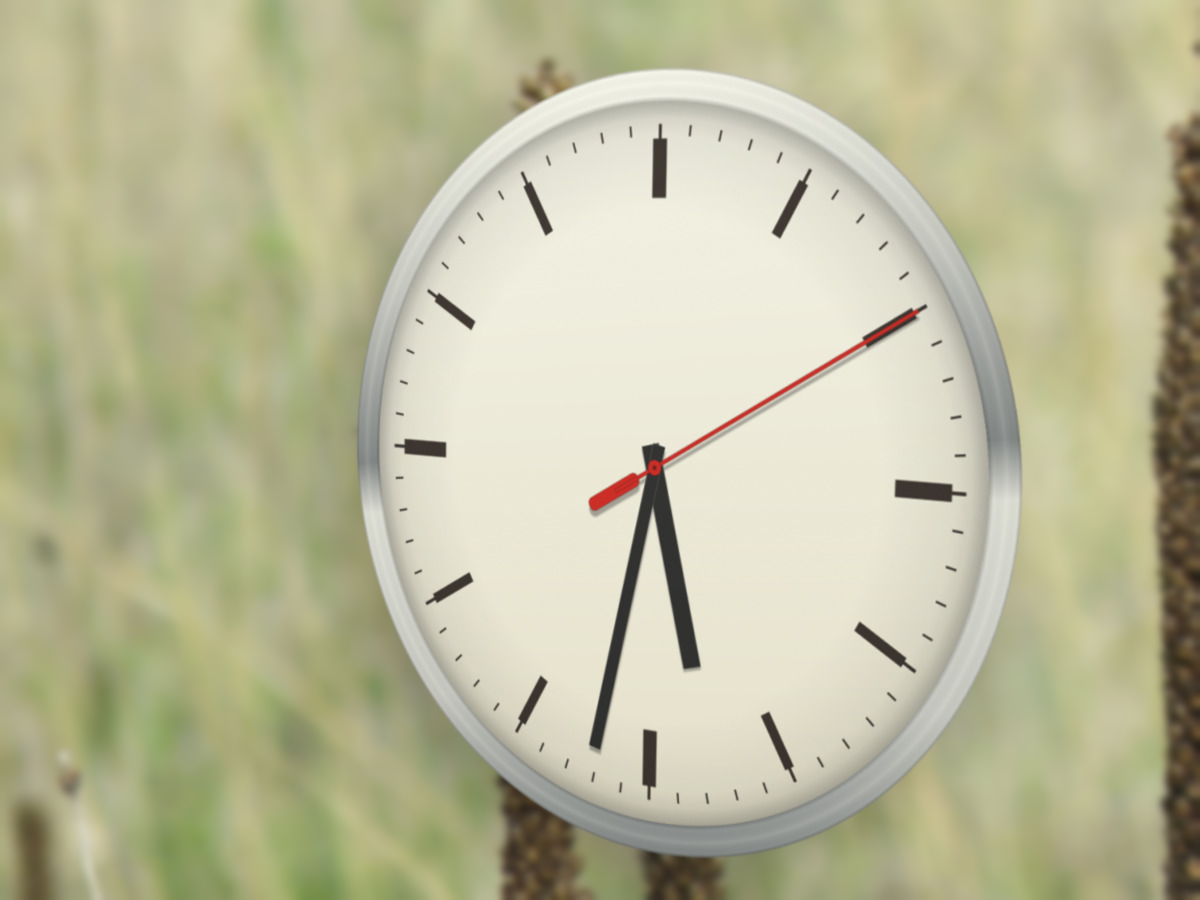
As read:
5,32,10
